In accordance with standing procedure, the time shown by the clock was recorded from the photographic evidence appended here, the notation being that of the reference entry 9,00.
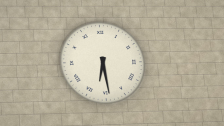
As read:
6,29
